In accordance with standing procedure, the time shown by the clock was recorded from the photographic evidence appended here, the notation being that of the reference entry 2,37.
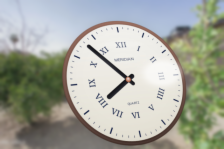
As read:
7,53
